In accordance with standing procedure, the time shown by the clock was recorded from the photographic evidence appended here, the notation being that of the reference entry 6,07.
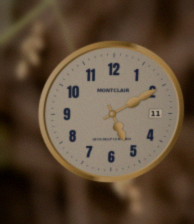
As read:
5,10
